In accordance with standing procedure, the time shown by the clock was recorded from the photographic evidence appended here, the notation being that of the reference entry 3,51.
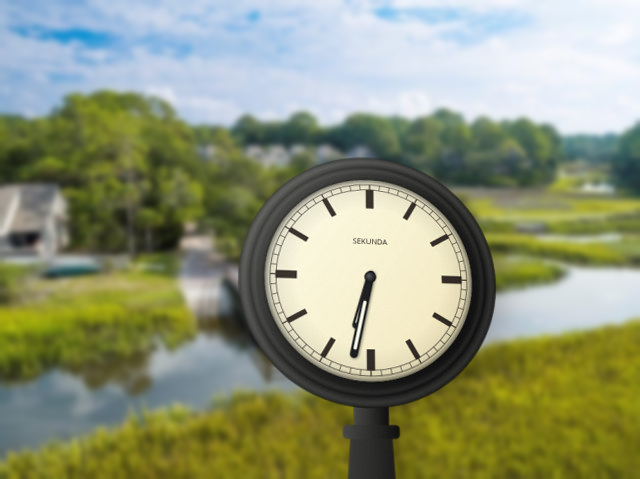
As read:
6,32
